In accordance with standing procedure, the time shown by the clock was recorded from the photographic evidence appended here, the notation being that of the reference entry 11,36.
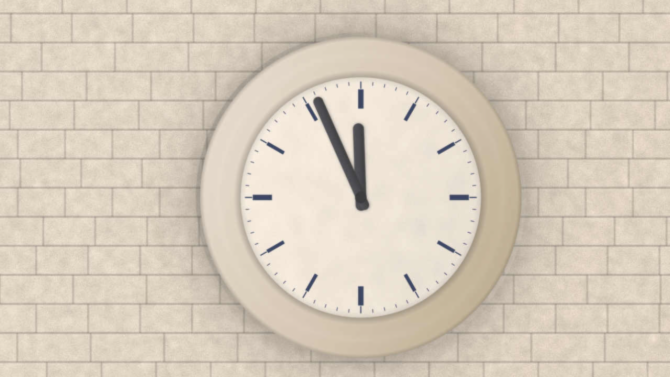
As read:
11,56
